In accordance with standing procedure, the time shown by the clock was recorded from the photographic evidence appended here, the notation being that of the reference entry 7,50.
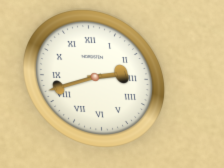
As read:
2,42
